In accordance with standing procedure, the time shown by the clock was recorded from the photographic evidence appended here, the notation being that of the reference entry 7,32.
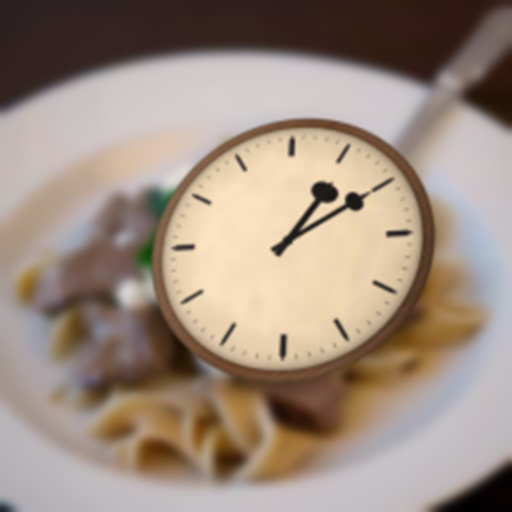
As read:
1,10
